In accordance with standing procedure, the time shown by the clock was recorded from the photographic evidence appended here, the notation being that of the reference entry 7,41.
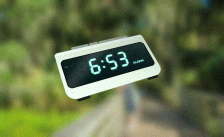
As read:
6,53
